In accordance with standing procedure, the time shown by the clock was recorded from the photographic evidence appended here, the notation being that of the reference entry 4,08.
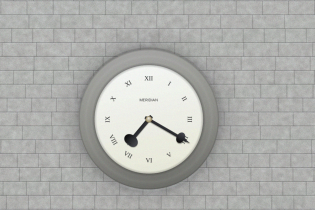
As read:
7,20
